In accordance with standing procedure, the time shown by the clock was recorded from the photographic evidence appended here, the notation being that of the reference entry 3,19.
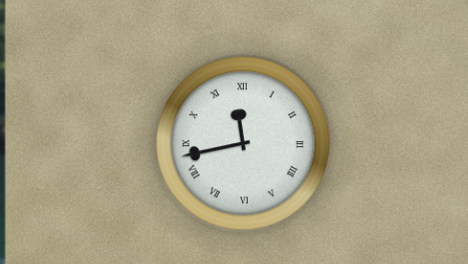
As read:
11,43
